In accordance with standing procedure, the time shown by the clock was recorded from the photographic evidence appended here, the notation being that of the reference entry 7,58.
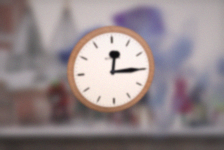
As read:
12,15
